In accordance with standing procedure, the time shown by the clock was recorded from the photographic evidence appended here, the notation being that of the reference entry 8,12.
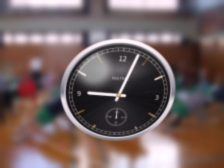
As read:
9,03
